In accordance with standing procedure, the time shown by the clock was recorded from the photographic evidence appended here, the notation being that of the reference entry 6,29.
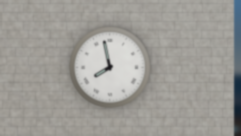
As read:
7,58
